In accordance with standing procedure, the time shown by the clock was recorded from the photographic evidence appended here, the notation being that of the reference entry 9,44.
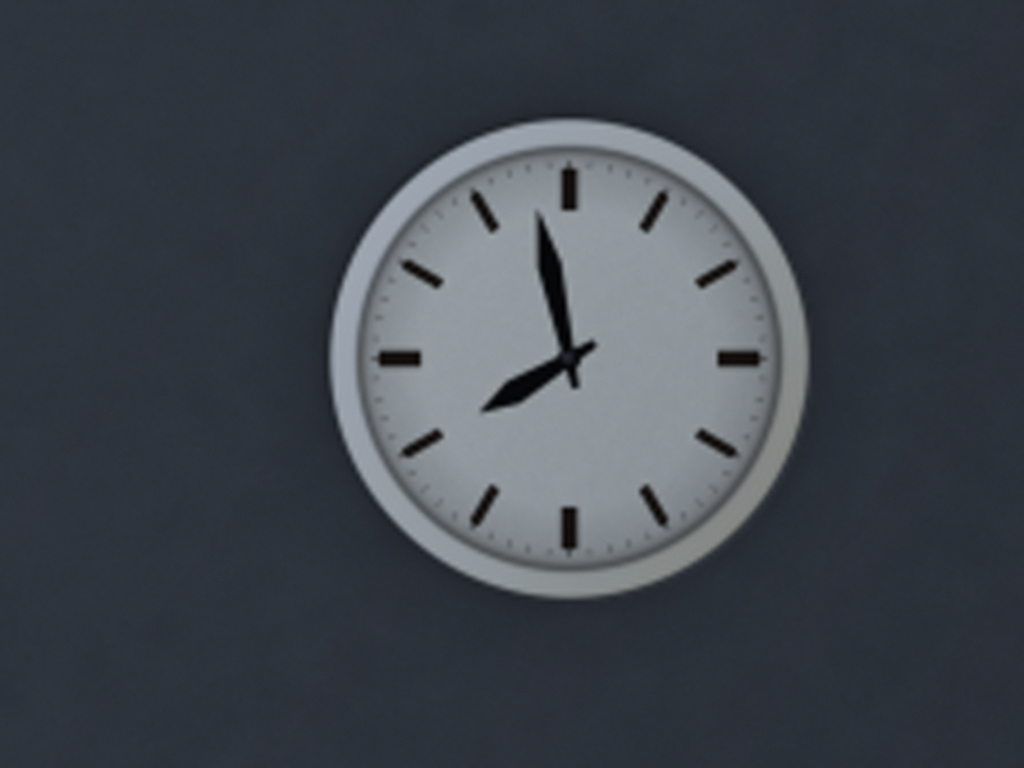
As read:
7,58
